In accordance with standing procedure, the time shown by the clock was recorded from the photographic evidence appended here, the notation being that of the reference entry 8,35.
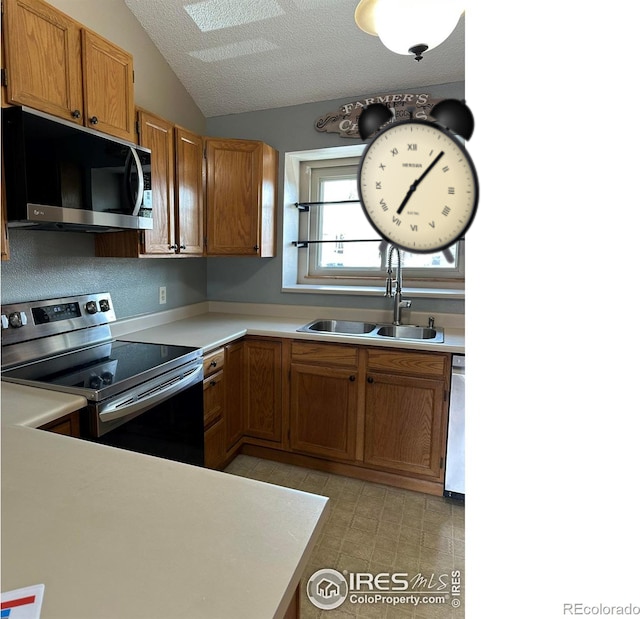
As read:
7,07
